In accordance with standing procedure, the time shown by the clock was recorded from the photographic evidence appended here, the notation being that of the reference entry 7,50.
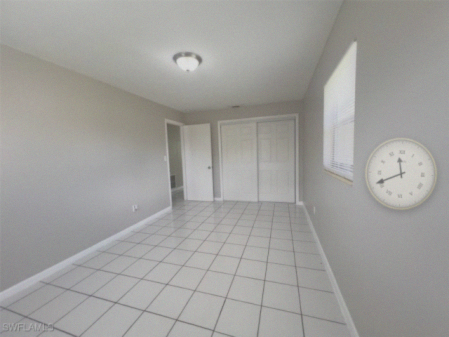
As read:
11,41
